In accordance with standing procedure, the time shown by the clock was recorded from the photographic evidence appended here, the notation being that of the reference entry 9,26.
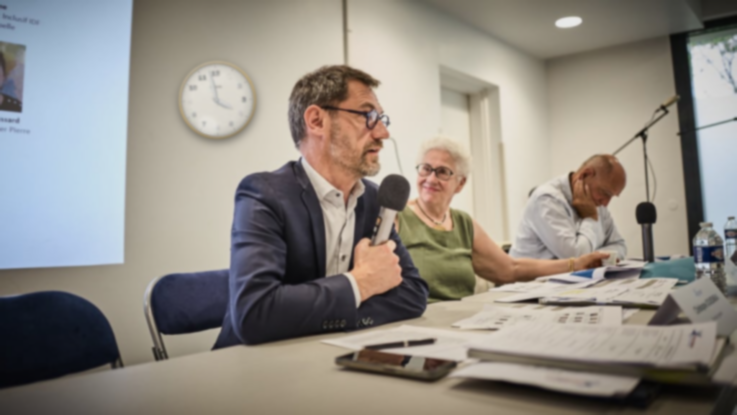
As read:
3,58
